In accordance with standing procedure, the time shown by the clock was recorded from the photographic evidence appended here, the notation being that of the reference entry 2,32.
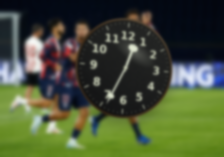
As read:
12,34
